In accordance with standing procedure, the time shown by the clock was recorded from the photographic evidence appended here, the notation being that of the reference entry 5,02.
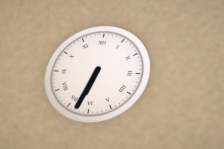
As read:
6,33
